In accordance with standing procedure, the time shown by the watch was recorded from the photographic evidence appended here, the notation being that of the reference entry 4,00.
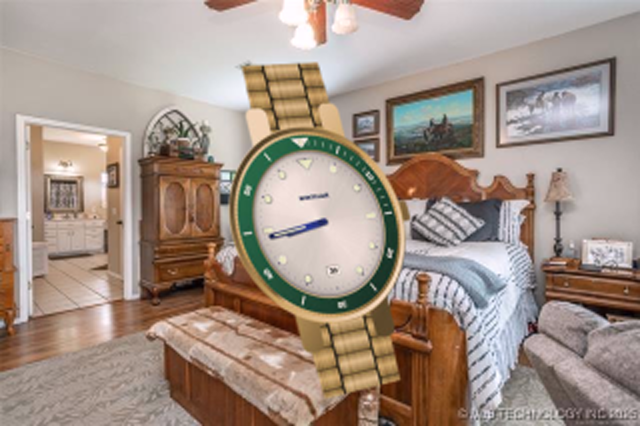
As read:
8,44
